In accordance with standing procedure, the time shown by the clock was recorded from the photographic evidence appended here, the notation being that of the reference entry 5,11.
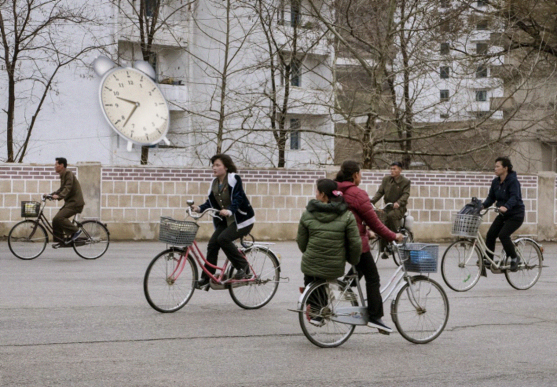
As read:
9,38
